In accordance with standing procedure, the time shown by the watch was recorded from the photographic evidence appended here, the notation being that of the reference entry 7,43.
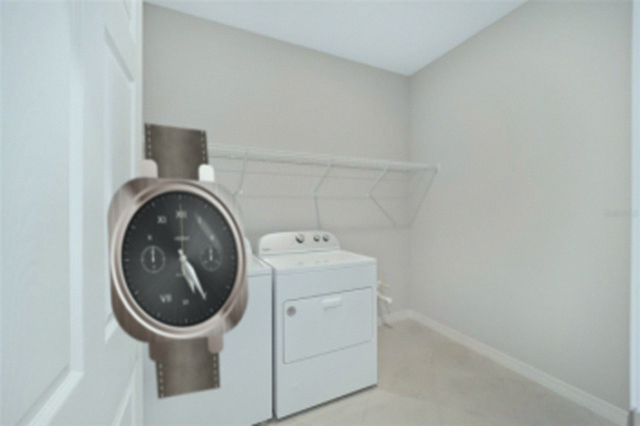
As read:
5,25
